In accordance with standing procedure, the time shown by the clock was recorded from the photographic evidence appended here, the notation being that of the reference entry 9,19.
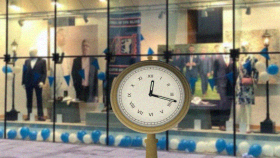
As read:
12,18
